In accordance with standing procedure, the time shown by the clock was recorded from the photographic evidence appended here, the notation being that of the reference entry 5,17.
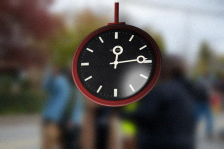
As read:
12,14
